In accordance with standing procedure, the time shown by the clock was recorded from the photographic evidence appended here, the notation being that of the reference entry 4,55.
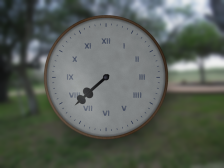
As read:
7,38
